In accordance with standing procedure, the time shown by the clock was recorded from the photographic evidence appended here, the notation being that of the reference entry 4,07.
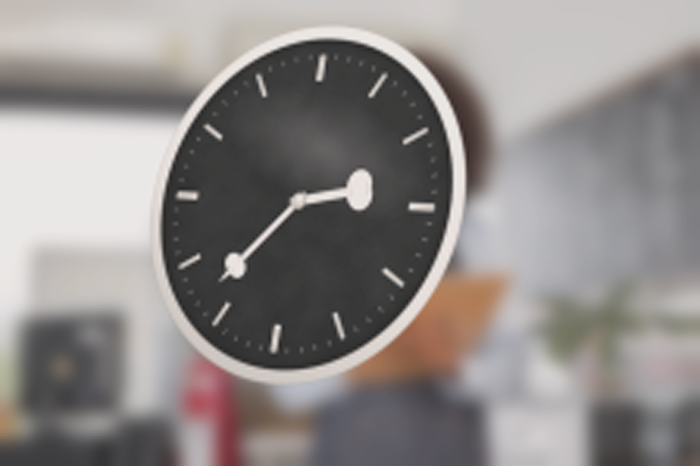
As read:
2,37
